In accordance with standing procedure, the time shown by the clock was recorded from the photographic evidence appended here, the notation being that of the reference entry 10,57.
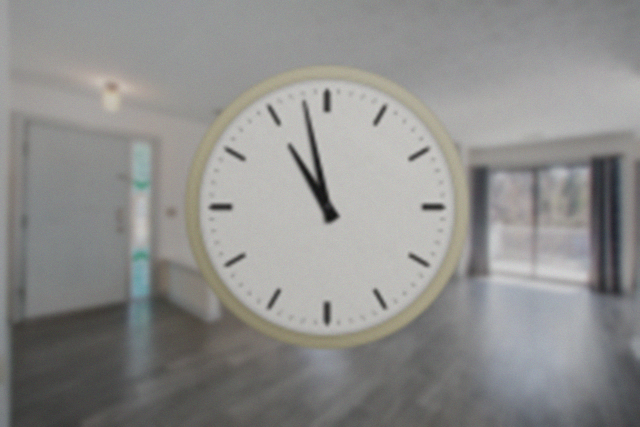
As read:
10,58
